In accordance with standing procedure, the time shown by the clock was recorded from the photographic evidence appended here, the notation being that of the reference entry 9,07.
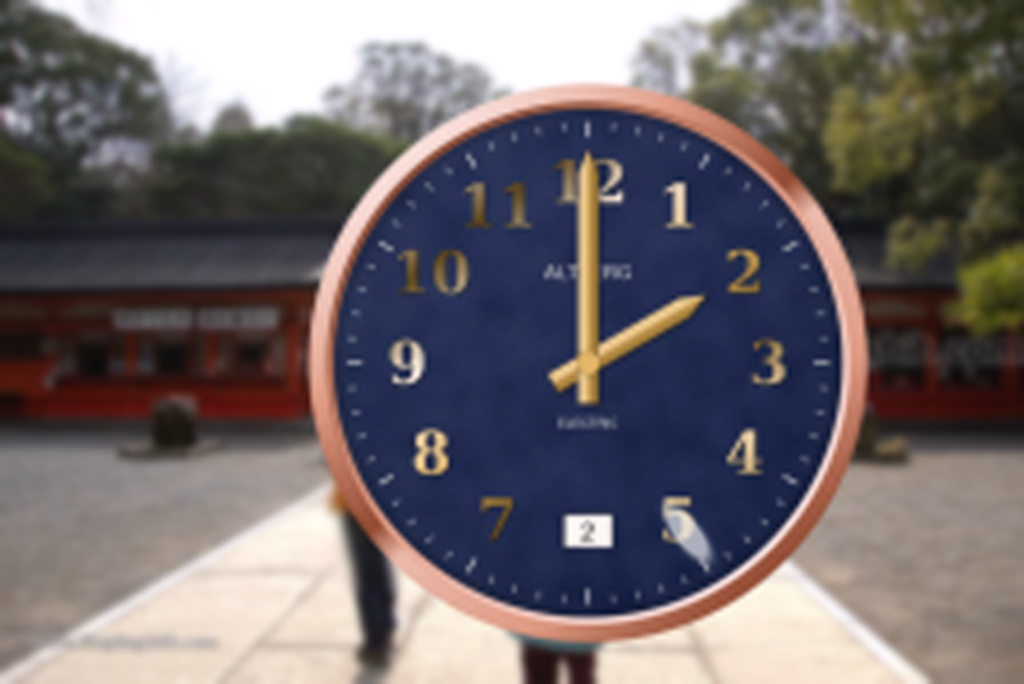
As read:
2,00
